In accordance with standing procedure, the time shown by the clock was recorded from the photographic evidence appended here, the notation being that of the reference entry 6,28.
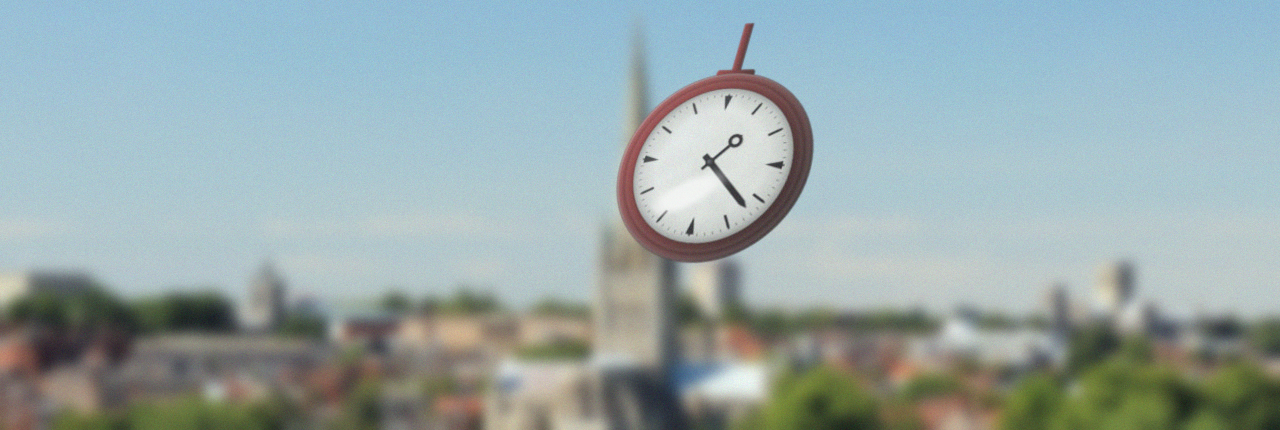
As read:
1,22
